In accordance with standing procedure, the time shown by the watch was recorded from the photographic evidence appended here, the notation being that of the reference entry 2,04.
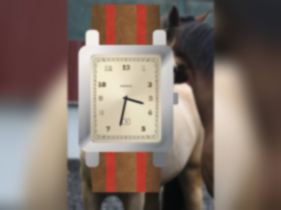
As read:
3,32
